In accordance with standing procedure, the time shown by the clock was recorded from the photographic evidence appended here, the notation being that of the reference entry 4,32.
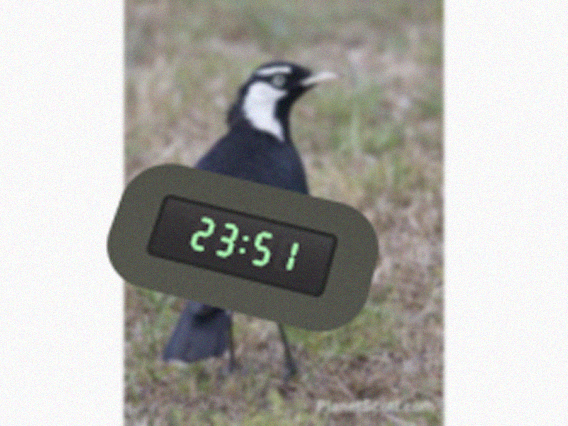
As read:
23,51
